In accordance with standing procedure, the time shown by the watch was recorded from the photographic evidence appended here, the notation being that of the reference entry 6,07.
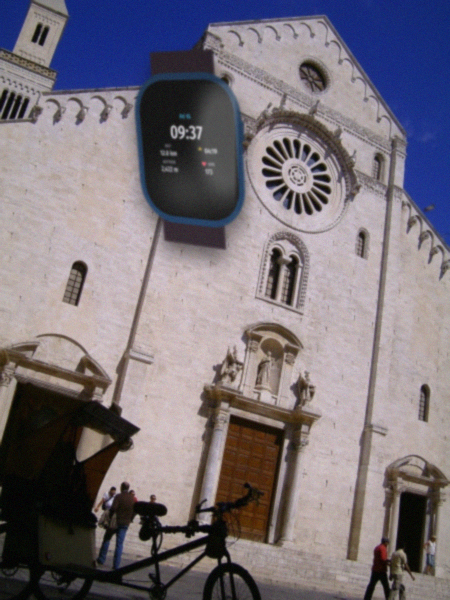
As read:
9,37
